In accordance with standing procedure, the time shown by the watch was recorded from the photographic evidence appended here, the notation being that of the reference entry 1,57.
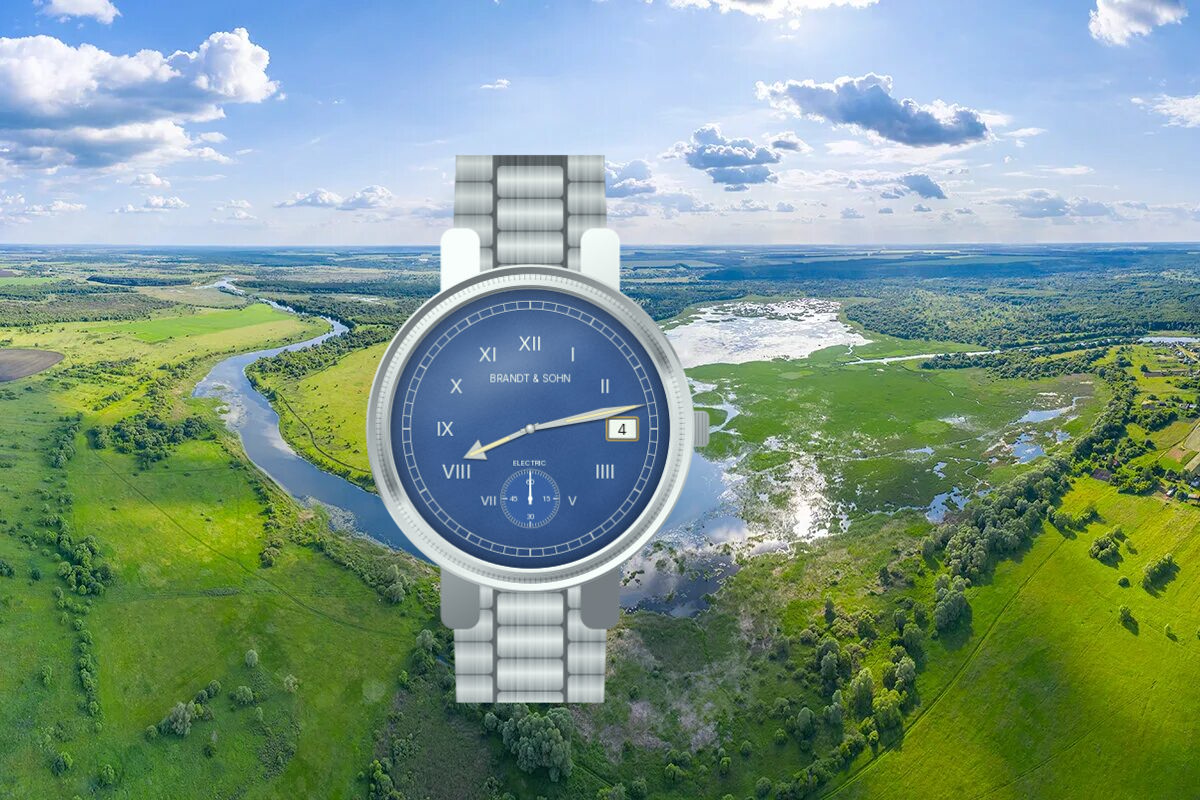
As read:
8,13
